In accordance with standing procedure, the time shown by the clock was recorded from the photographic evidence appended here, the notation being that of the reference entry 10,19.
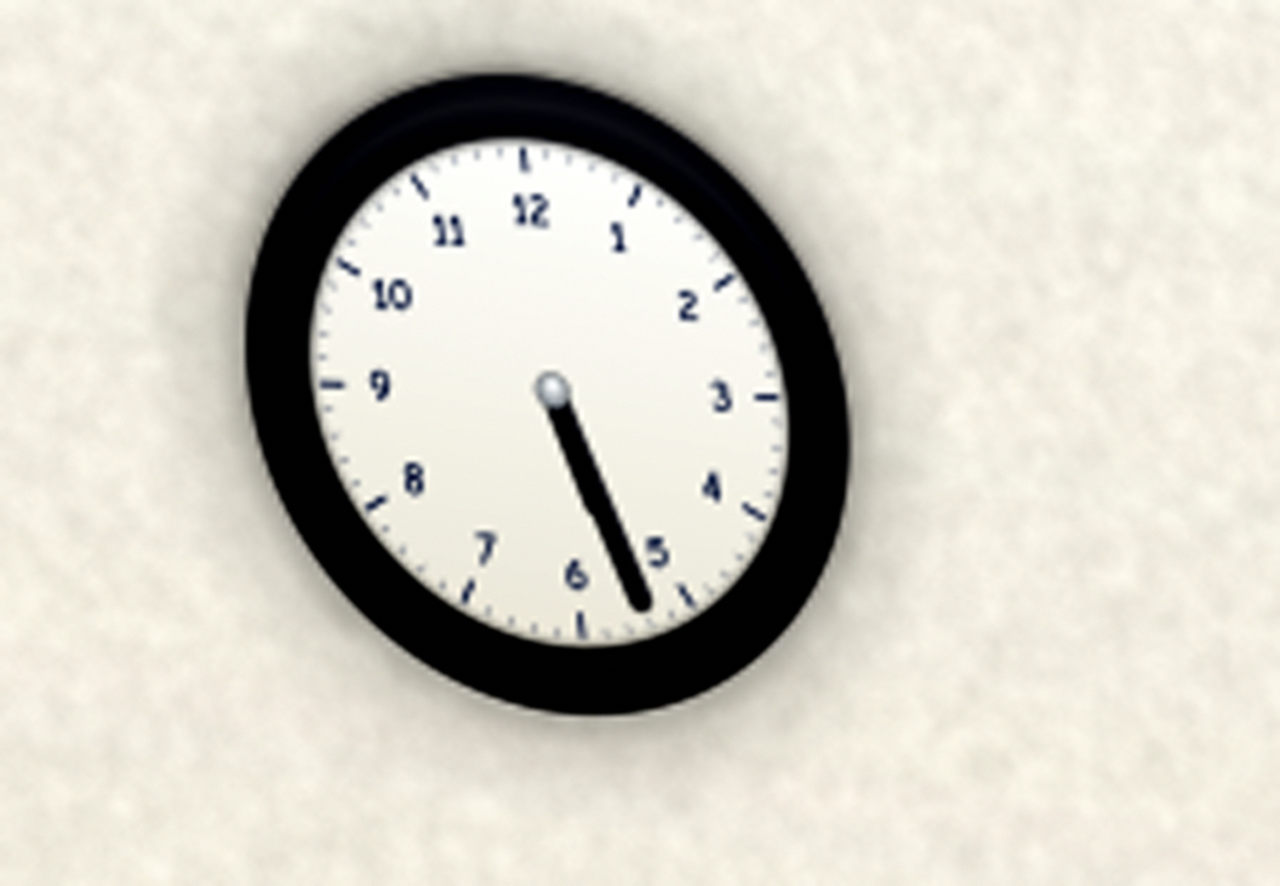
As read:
5,27
